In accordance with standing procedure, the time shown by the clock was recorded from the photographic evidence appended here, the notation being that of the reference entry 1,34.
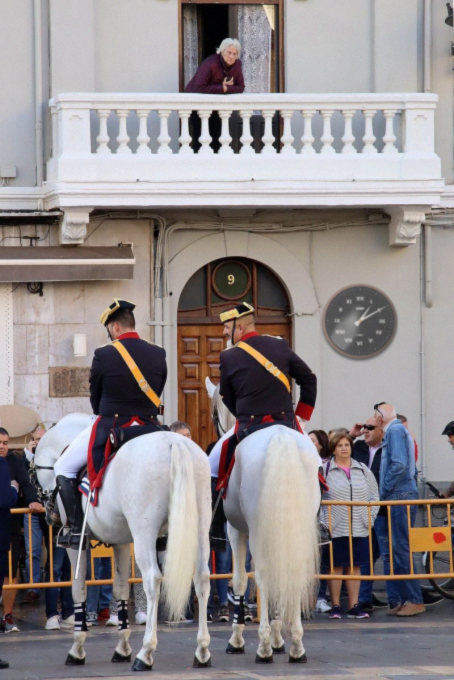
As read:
1,10
